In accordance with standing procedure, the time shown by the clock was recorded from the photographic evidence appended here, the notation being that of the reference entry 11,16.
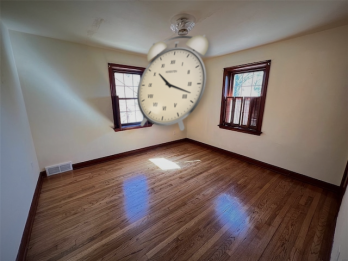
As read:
10,18
